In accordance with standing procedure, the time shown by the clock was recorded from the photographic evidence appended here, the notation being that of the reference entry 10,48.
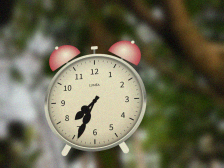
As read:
7,34
